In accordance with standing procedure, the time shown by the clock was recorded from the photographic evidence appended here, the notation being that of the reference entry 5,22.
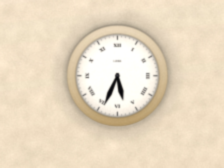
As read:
5,34
